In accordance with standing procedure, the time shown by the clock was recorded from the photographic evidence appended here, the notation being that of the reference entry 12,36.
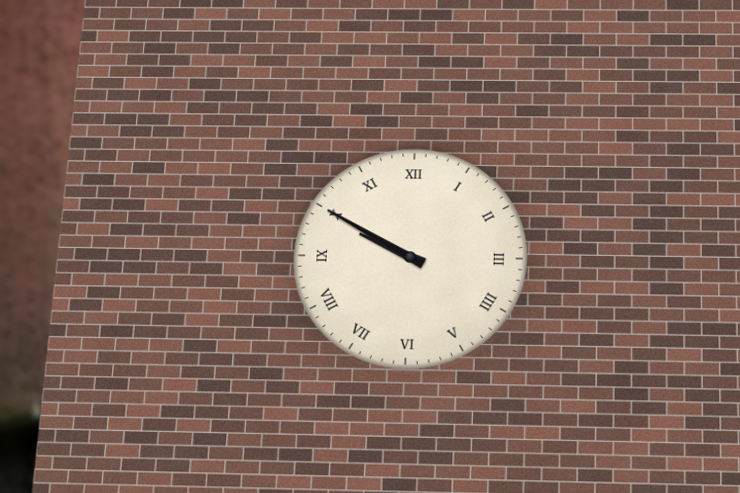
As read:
9,50
